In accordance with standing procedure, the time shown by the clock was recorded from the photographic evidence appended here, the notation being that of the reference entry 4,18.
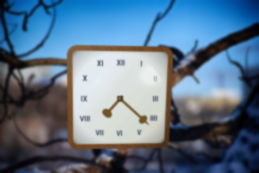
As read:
7,22
